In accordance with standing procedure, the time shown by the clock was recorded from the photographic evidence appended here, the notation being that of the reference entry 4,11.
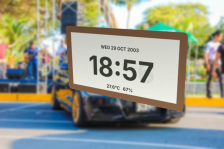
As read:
18,57
